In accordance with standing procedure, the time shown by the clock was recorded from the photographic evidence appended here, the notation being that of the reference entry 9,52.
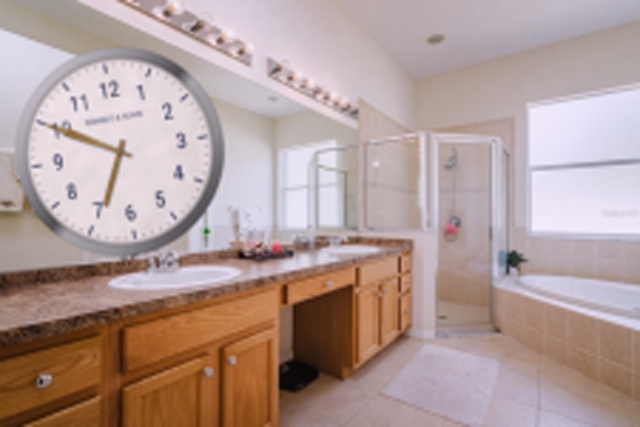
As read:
6,50
